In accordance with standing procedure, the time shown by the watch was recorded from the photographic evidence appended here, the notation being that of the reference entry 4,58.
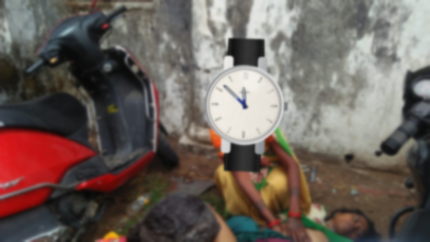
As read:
11,52
